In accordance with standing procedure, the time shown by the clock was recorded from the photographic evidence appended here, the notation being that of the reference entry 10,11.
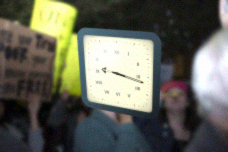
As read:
9,17
